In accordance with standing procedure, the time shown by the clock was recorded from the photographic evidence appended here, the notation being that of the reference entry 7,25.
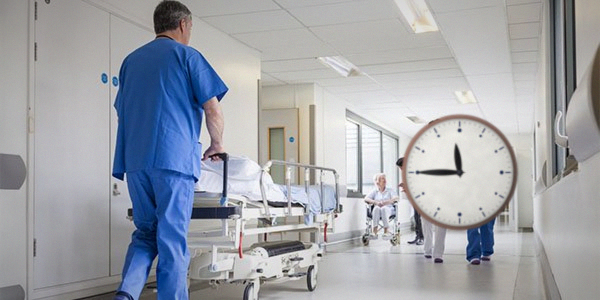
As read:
11,45
